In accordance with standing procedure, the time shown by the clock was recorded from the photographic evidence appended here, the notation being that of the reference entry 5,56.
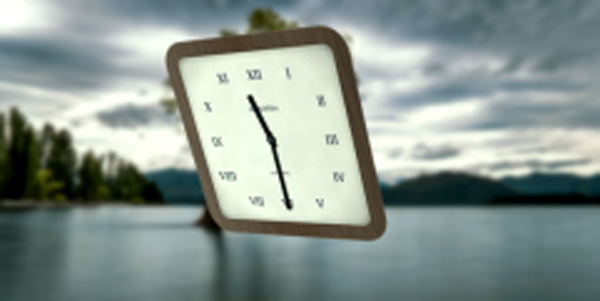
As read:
11,30
